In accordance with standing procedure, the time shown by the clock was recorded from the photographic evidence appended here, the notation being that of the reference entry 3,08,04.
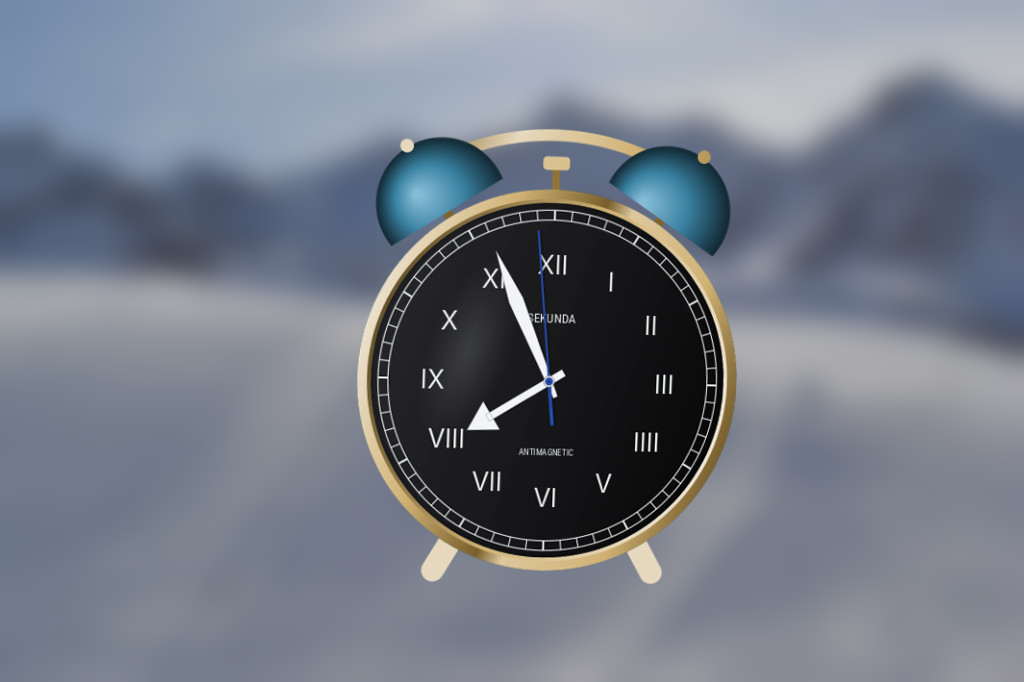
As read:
7,55,59
